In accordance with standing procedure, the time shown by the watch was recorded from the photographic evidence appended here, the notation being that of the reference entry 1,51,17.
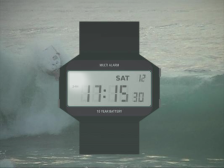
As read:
17,15,30
